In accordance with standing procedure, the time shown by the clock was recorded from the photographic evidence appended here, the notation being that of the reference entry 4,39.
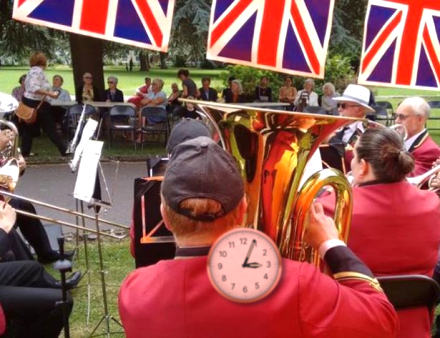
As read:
3,04
